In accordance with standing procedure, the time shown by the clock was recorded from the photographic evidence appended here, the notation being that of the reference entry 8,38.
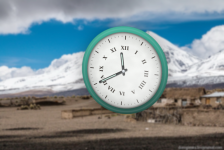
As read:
11,40
